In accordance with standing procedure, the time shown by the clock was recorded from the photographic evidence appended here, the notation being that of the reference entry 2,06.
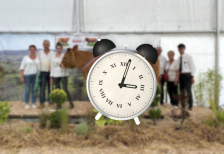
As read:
3,02
